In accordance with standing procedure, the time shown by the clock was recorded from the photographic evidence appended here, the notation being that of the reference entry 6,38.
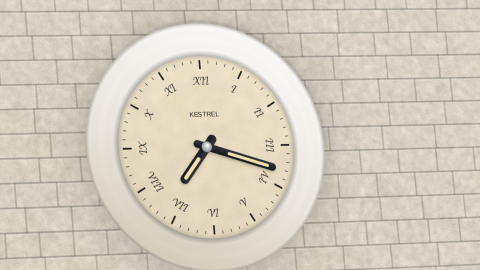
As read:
7,18
